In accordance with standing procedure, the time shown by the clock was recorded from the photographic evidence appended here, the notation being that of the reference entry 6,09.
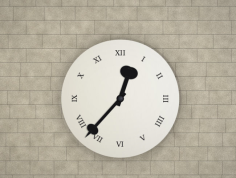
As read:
12,37
